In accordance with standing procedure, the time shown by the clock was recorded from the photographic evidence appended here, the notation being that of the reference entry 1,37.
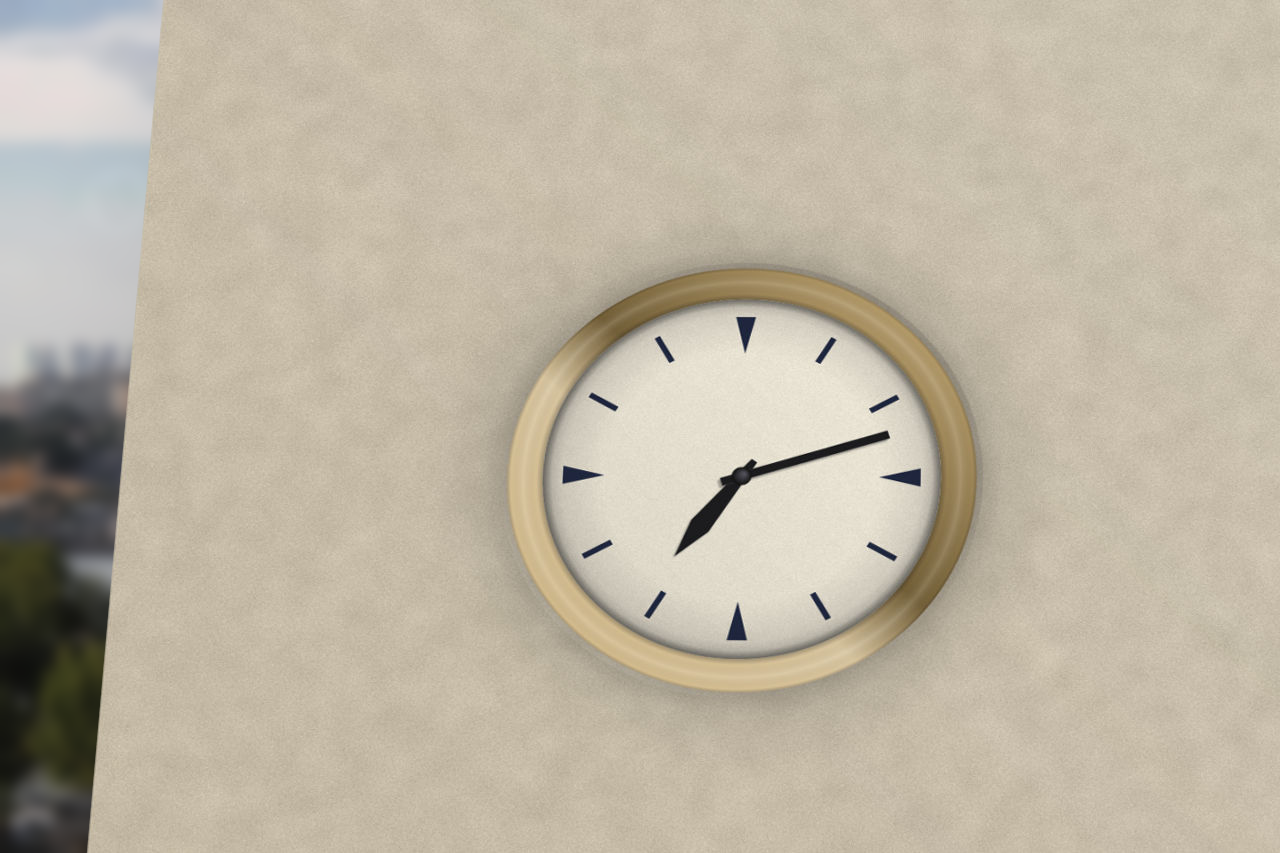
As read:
7,12
